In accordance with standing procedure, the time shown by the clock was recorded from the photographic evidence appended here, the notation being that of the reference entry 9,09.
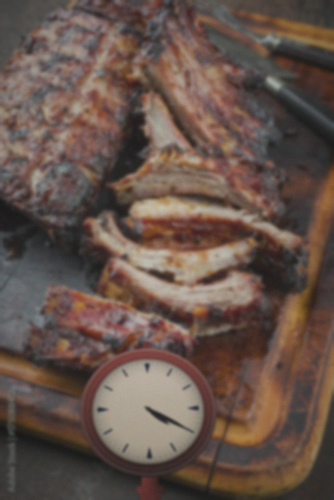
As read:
4,20
